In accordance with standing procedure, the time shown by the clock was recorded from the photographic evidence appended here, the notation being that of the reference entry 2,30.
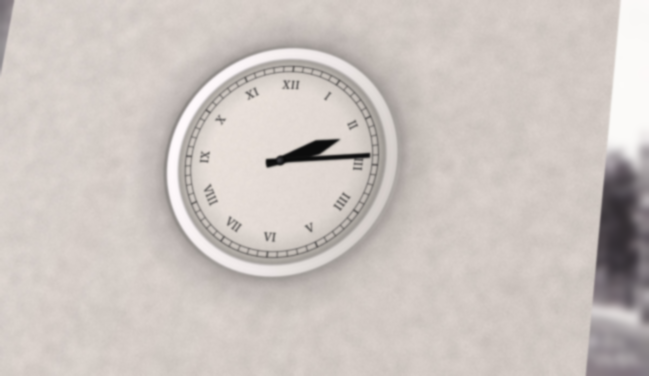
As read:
2,14
